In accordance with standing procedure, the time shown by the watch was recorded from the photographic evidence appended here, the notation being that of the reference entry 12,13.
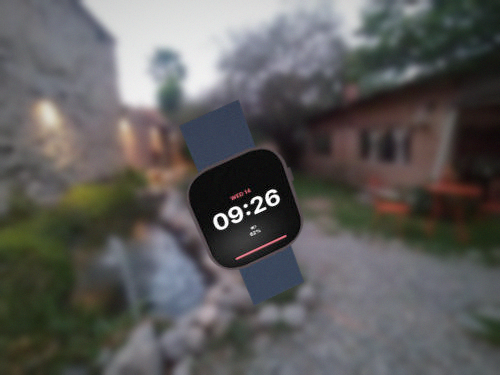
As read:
9,26
